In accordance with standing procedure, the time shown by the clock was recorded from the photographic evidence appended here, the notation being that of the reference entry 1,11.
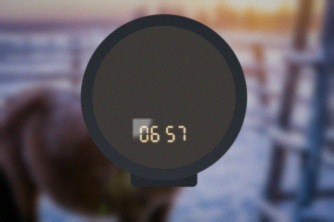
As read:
6,57
